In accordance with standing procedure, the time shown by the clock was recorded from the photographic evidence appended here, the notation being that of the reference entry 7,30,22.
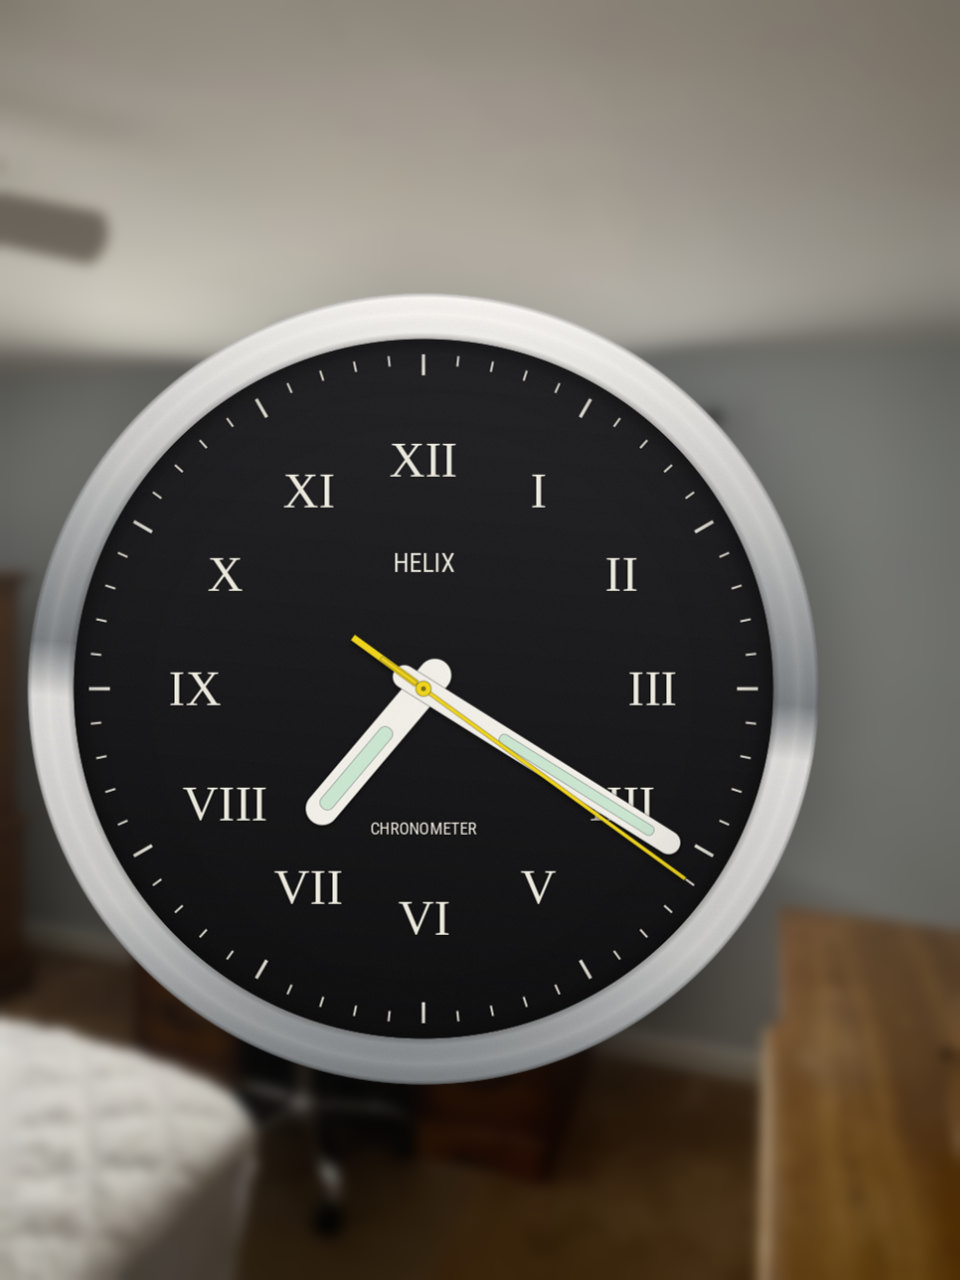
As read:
7,20,21
